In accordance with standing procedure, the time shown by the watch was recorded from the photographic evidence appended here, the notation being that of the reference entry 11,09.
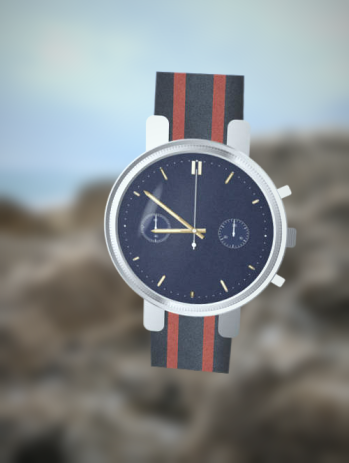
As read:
8,51
